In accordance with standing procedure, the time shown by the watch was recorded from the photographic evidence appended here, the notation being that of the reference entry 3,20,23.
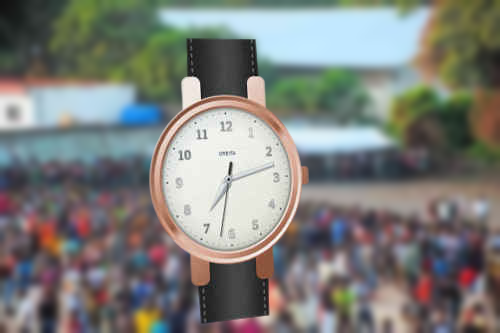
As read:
7,12,32
